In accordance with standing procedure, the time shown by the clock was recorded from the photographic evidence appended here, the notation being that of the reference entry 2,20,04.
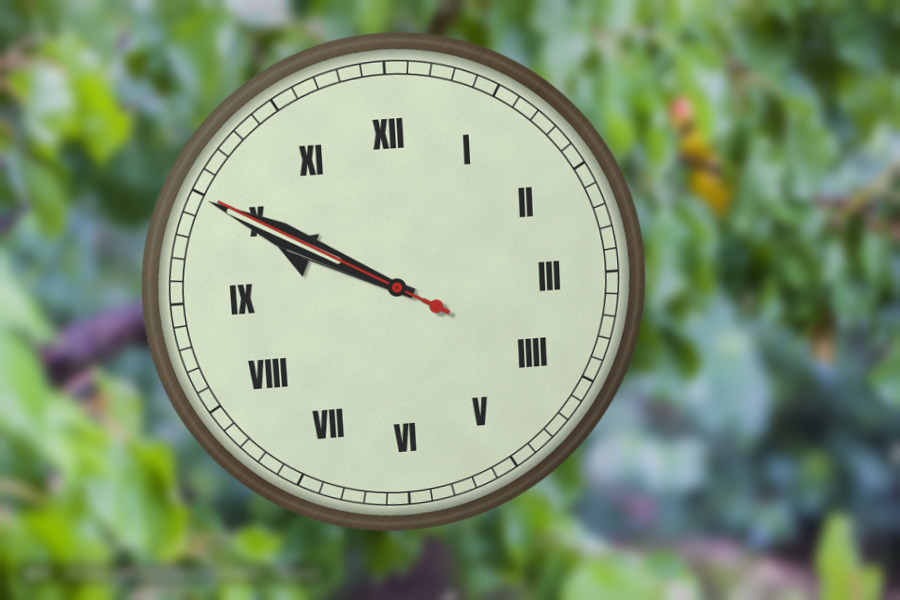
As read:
9,49,50
